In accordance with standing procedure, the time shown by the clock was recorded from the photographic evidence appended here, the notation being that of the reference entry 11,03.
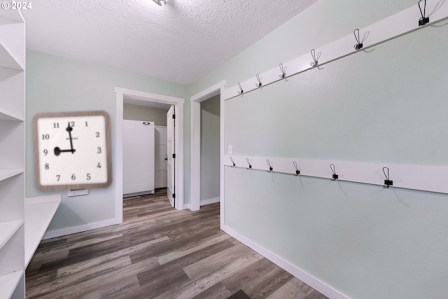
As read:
8,59
